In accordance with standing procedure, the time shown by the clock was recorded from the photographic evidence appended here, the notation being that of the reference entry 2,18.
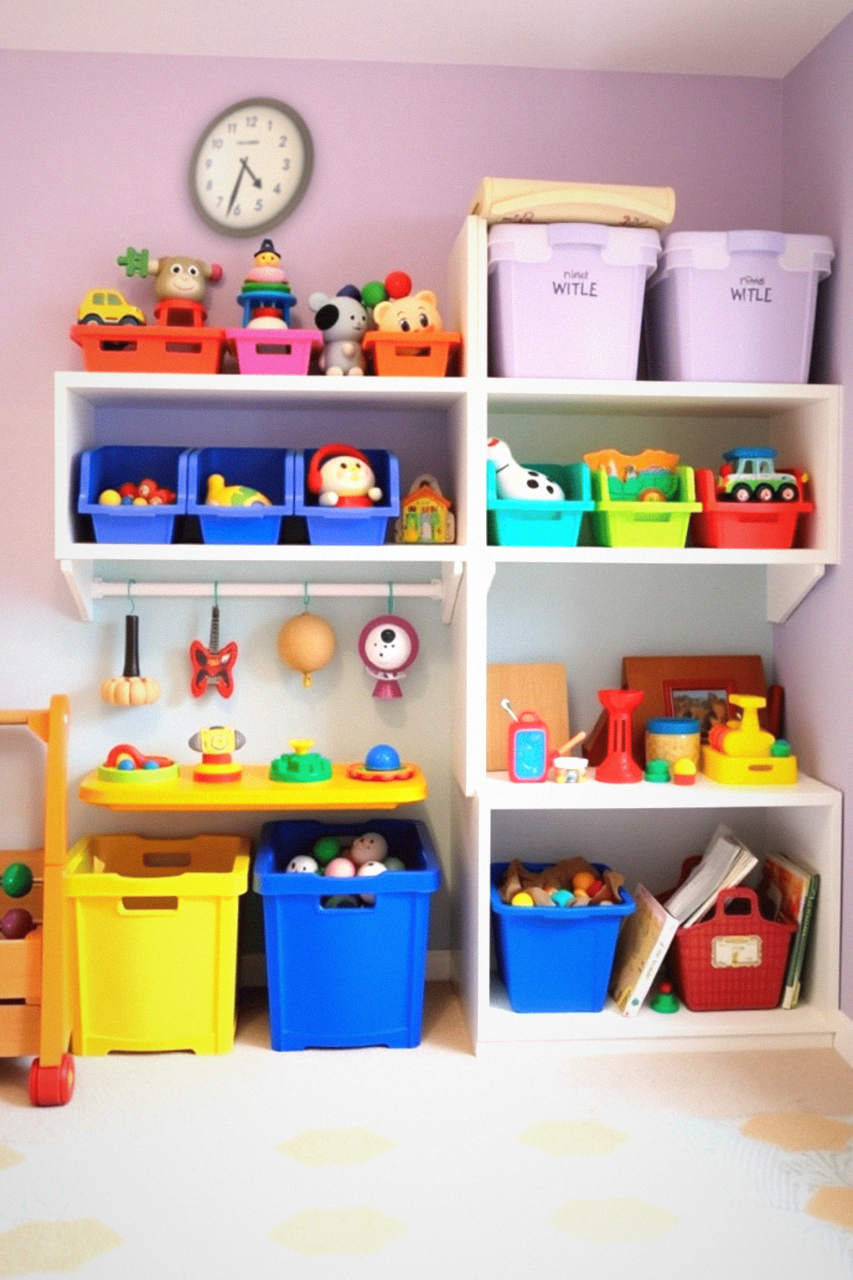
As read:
4,32
